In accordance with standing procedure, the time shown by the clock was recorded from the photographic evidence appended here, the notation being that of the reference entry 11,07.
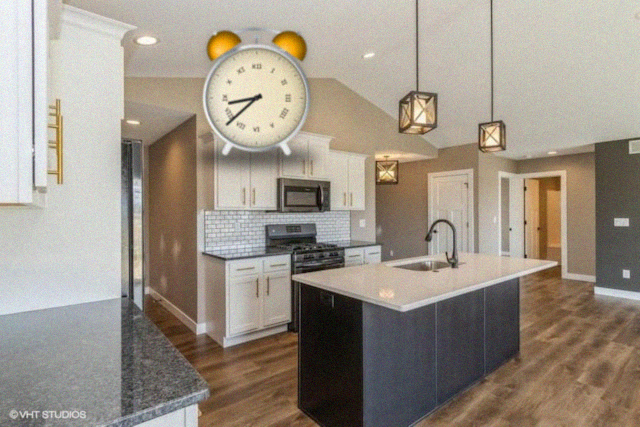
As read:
8,38
